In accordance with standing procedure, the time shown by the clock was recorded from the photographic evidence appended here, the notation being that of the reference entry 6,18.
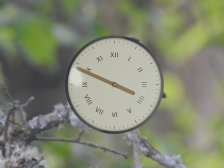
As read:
3,49
